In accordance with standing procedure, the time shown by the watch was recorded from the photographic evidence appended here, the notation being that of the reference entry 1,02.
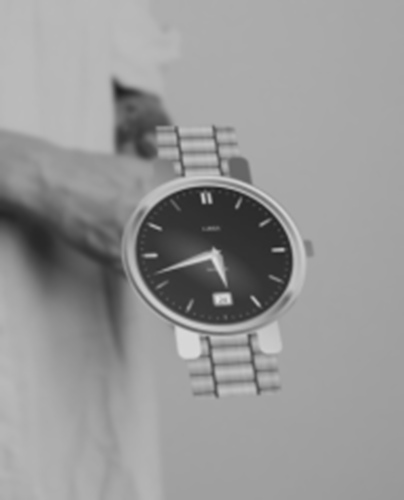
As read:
5,42
